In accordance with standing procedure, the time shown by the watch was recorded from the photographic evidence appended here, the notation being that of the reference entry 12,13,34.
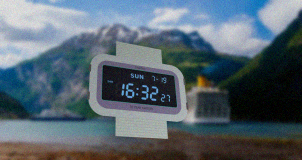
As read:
16,32,27
